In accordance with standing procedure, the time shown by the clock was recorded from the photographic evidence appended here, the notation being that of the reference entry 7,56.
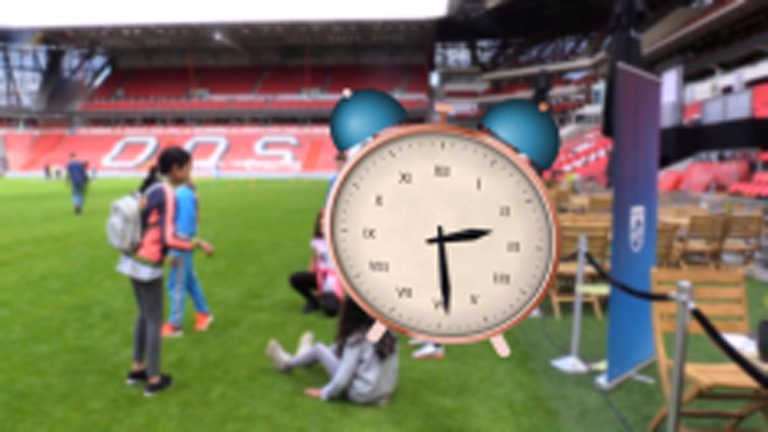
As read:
2,29
